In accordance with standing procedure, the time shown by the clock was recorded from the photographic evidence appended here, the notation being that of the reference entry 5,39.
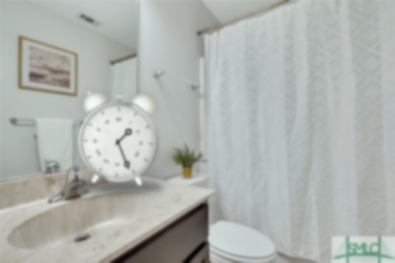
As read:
1,26
